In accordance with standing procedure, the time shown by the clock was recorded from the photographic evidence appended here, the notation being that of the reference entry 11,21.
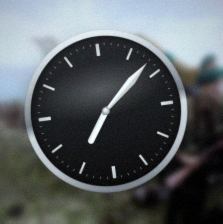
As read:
7,08
